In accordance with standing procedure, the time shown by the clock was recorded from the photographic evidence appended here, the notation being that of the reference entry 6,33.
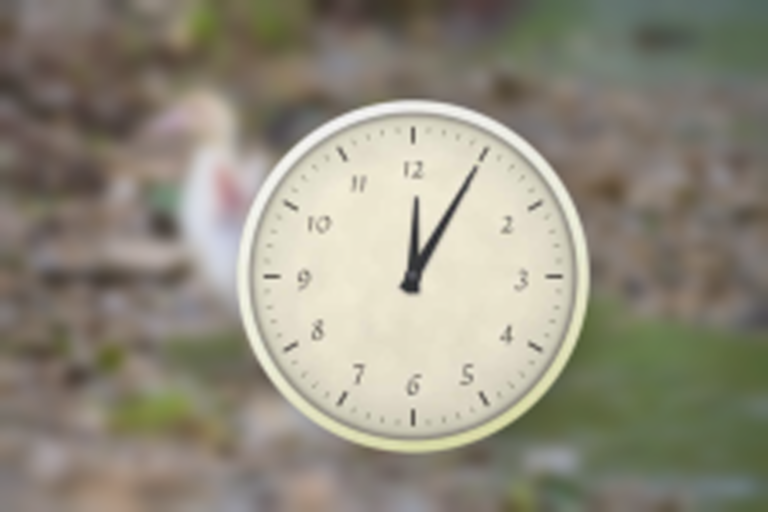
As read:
12,05
